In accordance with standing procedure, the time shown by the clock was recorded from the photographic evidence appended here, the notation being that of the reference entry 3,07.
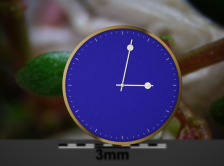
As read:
3,02
